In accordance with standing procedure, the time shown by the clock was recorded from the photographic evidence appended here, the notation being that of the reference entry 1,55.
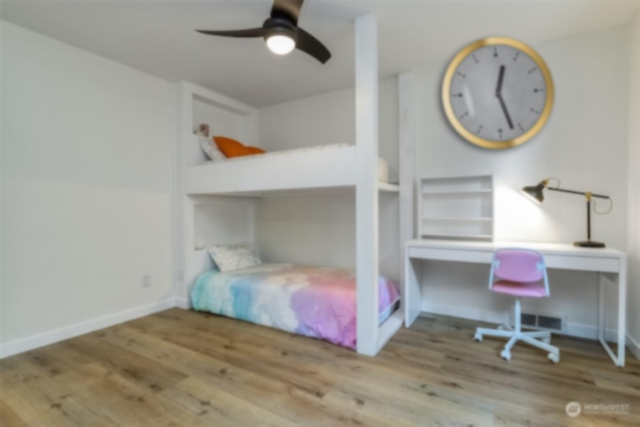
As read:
12,27
